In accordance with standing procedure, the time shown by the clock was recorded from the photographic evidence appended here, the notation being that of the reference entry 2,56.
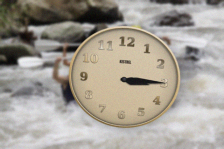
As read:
3,15
